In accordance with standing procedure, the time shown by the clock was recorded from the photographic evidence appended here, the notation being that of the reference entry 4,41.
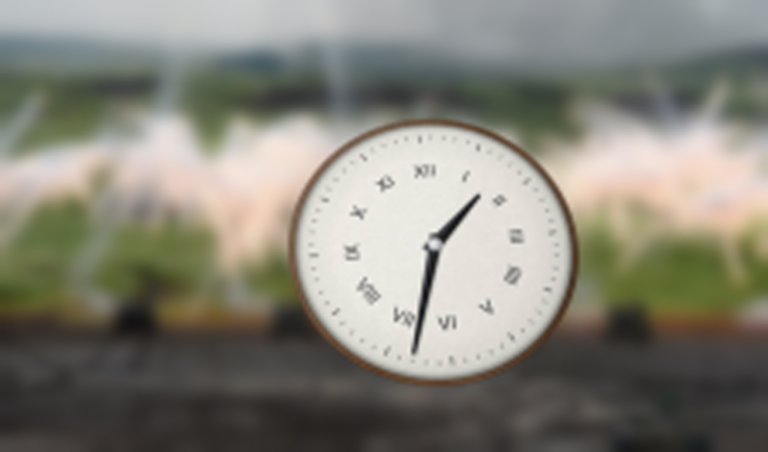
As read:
1,33
